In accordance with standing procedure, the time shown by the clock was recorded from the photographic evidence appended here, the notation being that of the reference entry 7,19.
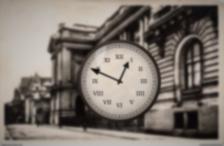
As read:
12,49
